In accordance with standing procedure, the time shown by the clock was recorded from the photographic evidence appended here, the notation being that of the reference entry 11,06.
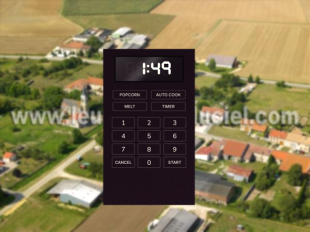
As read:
1,49
